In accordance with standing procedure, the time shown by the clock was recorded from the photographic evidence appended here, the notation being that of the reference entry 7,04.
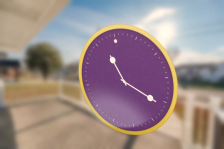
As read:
11,21
